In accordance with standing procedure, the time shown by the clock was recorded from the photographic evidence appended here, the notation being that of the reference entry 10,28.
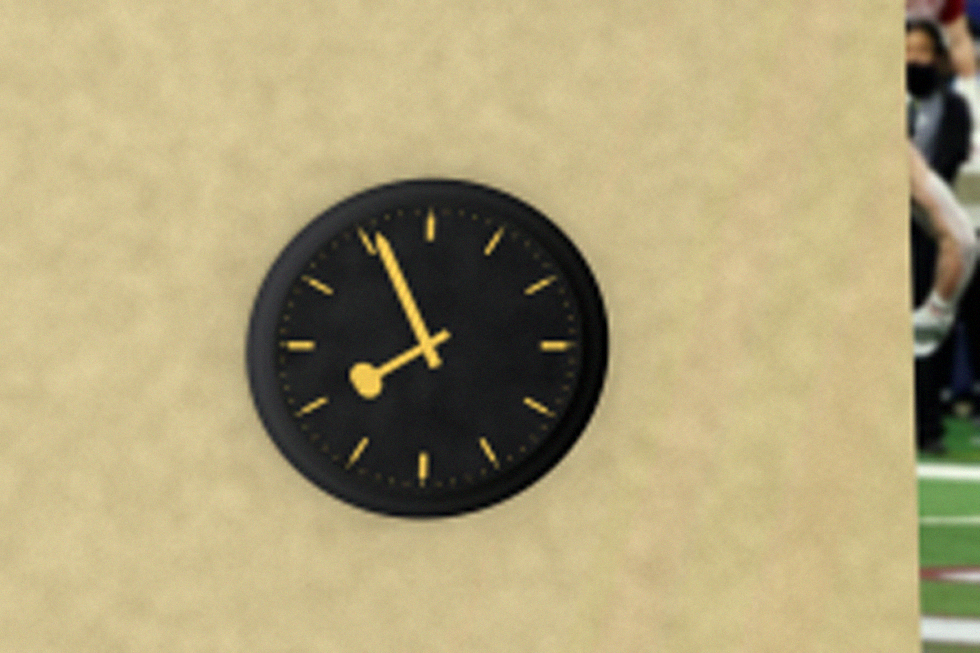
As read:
7,56
